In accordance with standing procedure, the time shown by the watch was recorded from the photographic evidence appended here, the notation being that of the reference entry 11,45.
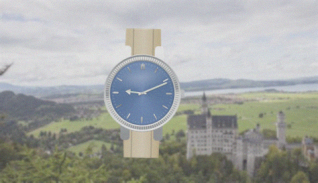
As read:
9,11
